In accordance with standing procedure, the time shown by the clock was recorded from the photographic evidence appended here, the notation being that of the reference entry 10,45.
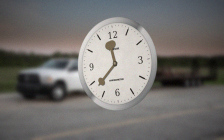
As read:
11,38
